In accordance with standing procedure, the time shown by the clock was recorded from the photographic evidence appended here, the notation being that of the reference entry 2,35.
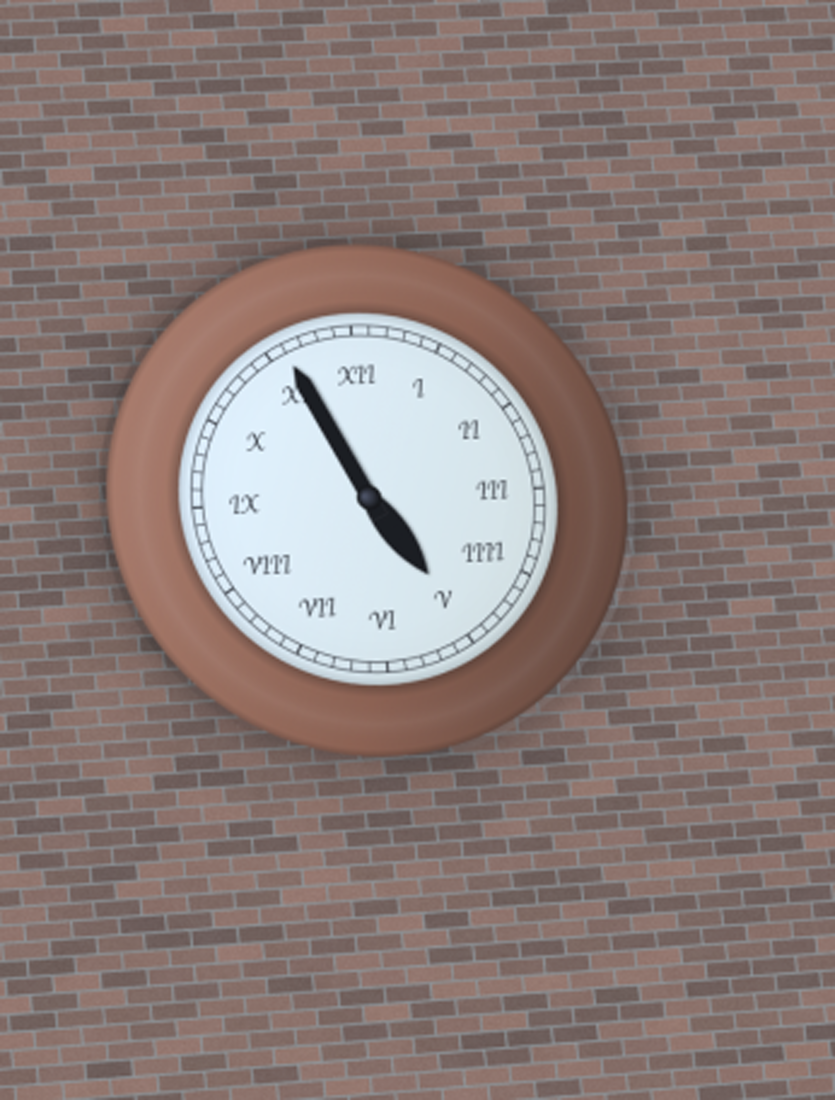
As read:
4,56
